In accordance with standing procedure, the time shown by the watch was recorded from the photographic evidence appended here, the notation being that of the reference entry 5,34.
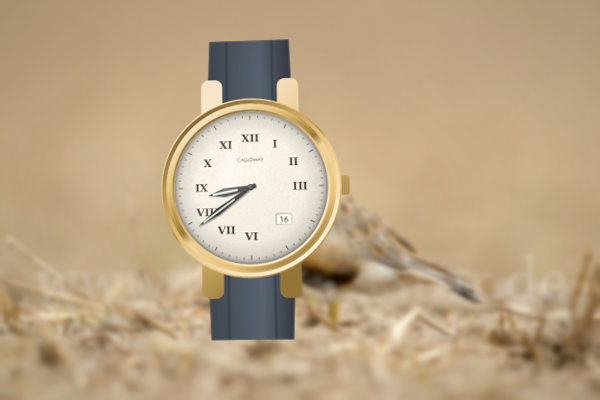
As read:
8,39
